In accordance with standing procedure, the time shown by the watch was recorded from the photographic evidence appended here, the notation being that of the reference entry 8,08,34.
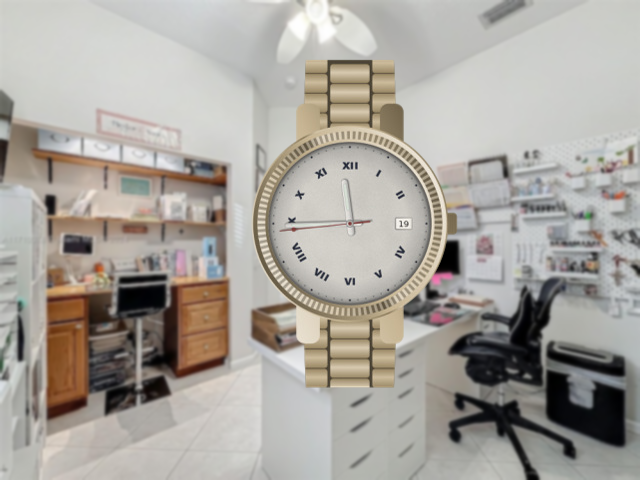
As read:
11,44,44
